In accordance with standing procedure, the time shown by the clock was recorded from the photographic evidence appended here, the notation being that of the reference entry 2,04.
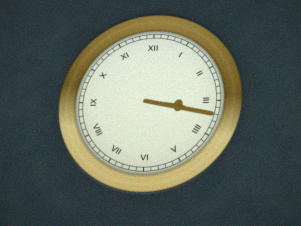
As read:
3,17
